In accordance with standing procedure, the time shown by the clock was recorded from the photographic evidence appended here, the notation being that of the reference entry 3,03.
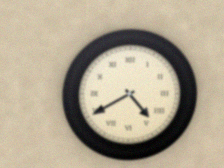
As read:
4,40
